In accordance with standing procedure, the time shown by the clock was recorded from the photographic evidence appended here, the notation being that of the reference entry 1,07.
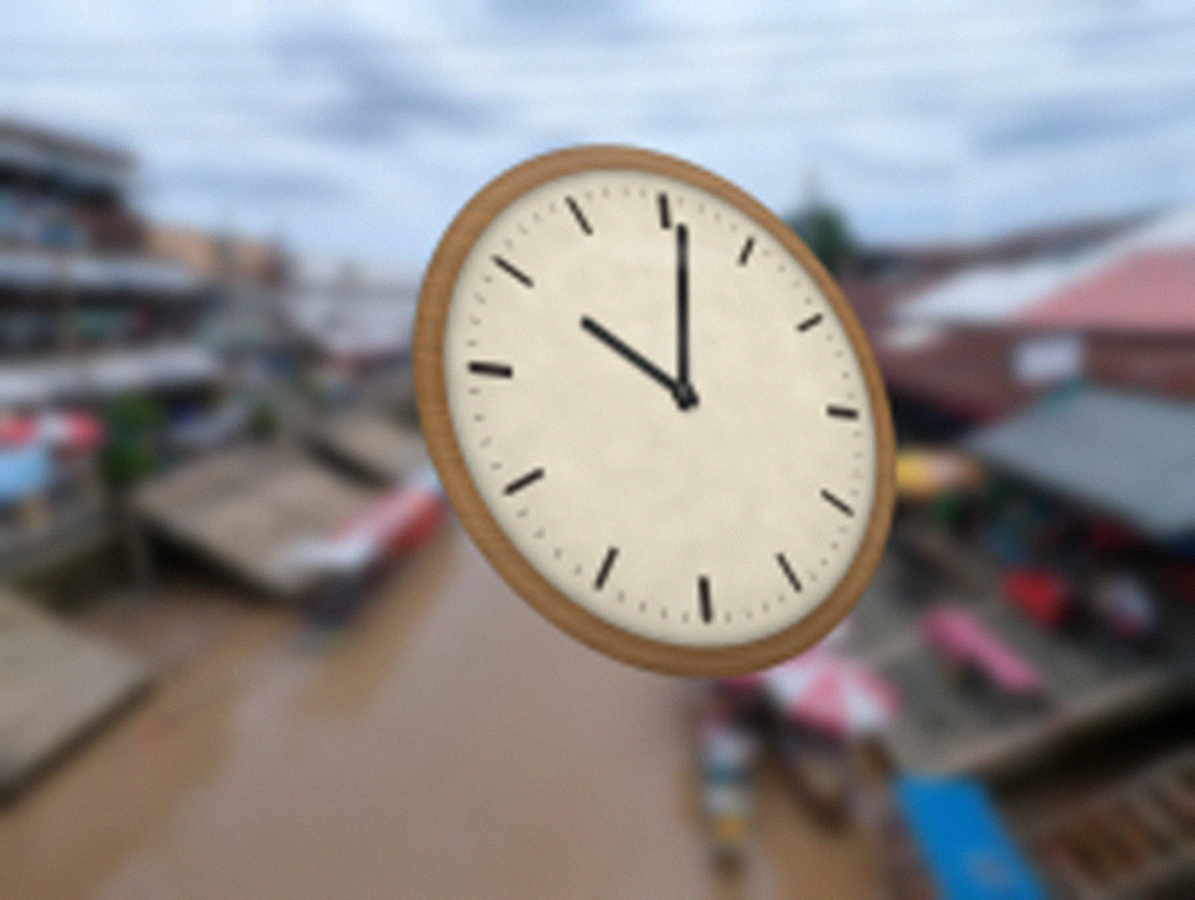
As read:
10,01
